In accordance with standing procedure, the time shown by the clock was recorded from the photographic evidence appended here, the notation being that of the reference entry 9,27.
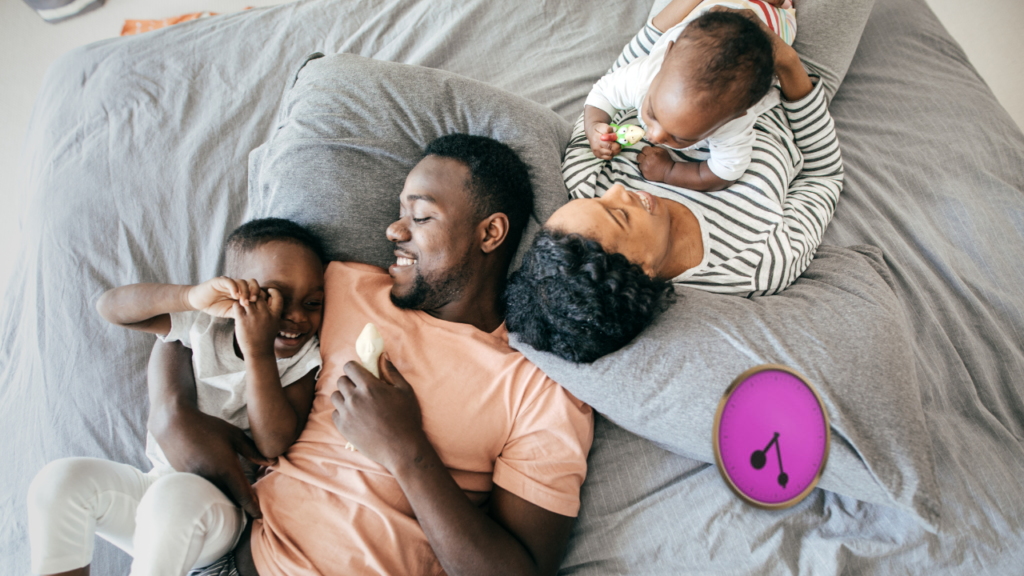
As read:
7,28
